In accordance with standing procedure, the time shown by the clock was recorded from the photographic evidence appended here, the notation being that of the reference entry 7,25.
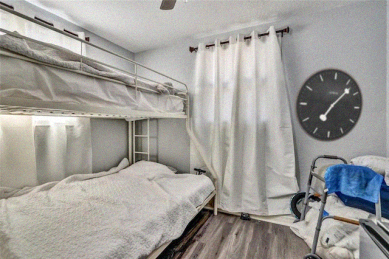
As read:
7,07
